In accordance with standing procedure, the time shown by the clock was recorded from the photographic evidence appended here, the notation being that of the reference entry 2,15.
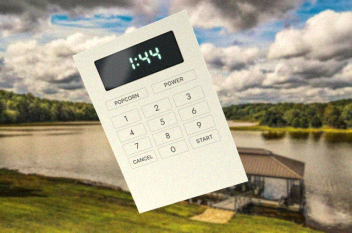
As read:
1,44
